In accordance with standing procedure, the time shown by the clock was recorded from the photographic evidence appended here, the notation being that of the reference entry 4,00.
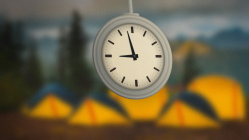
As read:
8,58
